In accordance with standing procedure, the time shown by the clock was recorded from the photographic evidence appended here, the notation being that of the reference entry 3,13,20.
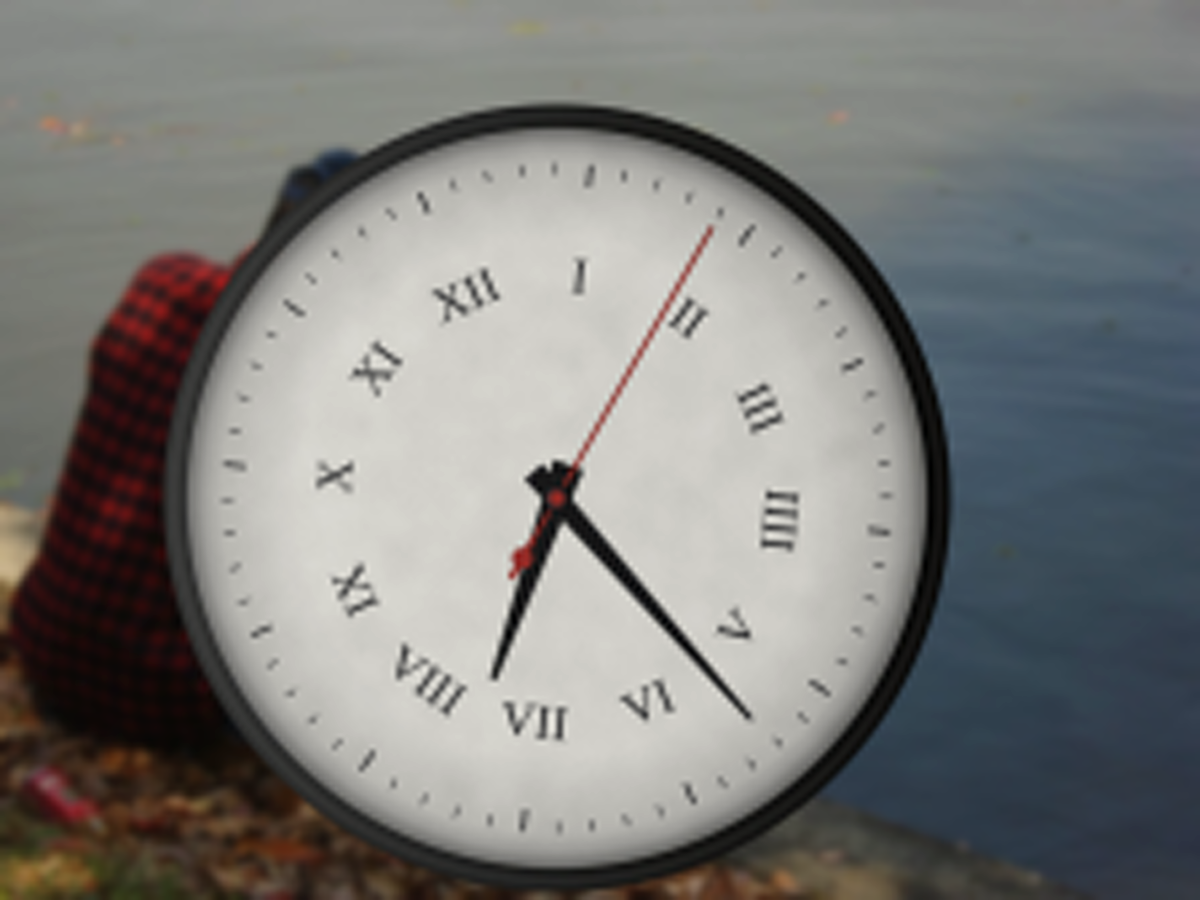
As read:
7,27,09
